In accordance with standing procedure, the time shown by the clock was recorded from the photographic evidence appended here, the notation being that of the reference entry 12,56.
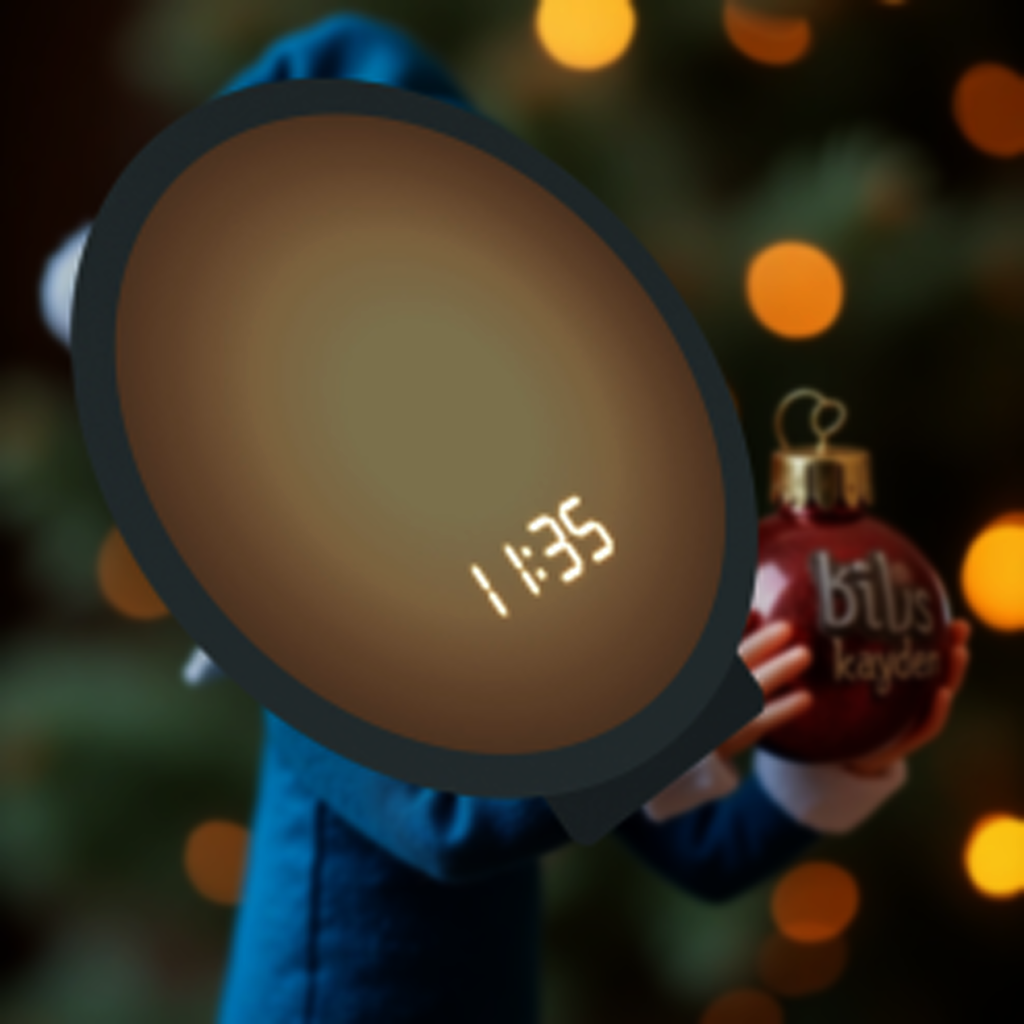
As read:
11,35
